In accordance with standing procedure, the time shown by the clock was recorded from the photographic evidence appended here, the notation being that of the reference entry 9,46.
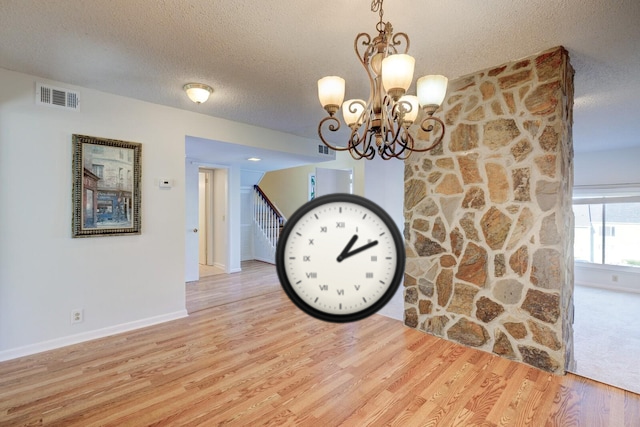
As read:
1,11
